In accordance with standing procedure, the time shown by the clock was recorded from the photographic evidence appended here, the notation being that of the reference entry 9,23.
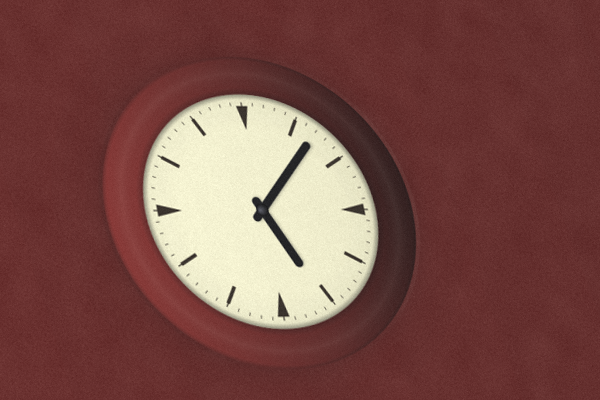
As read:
5,07
